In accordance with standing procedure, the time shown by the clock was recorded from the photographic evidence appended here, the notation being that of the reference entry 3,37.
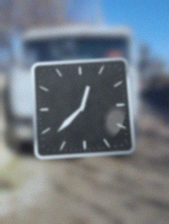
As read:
12,38
